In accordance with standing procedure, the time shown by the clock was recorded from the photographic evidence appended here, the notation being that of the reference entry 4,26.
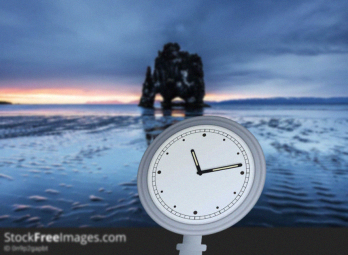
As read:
11,13
